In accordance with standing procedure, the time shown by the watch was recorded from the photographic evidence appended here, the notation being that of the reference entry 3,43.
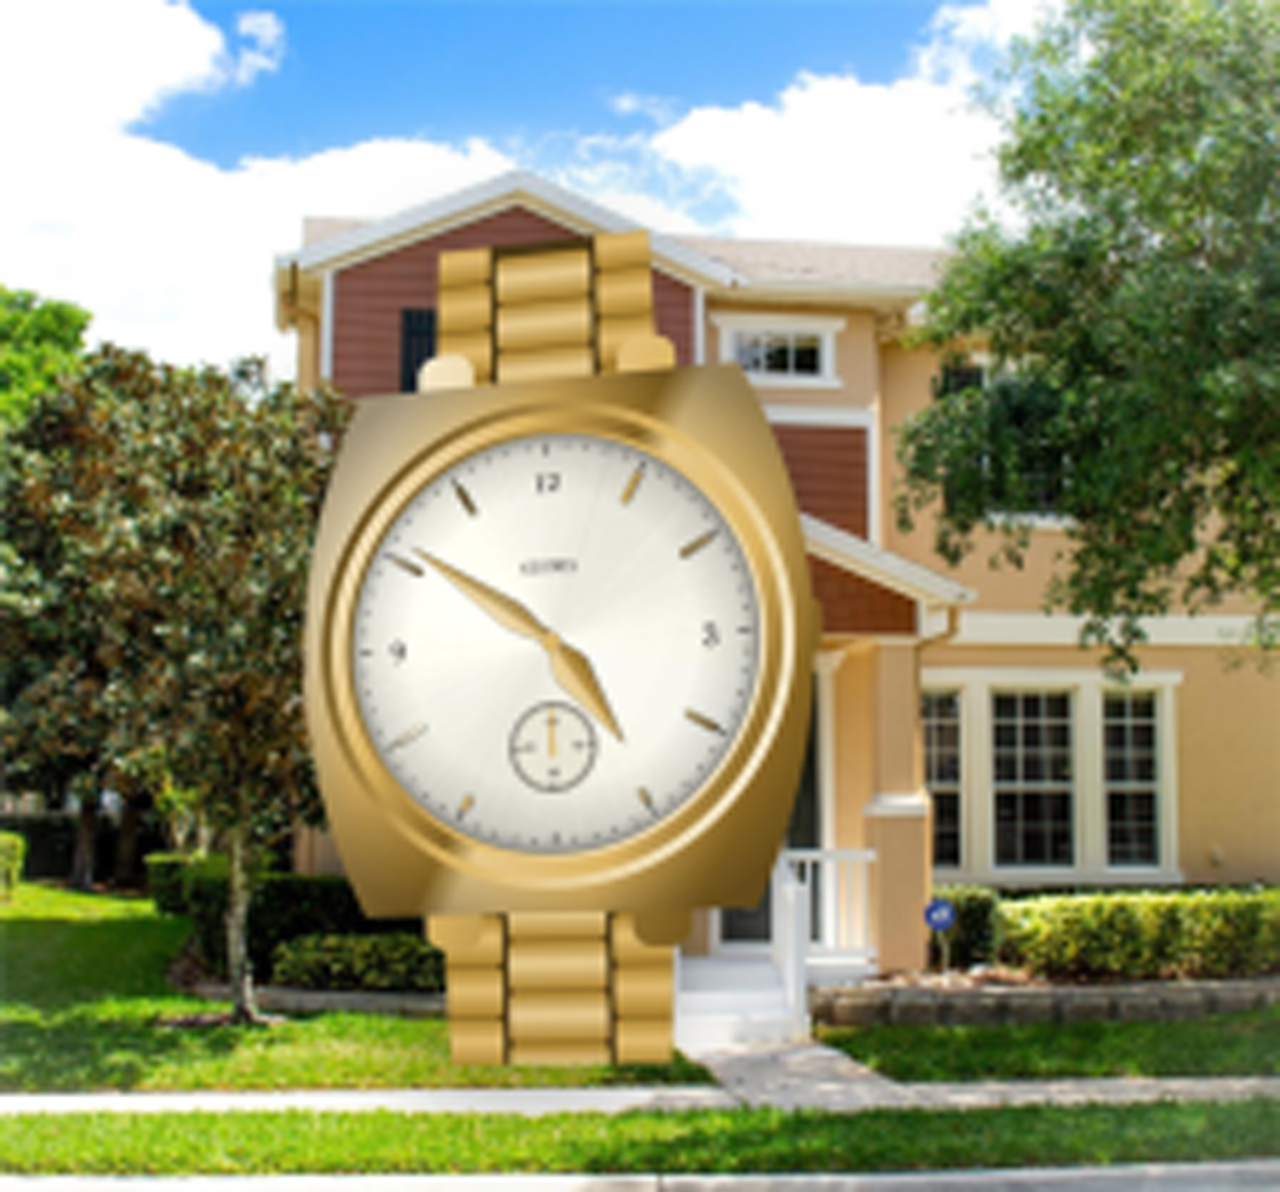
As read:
4,51
